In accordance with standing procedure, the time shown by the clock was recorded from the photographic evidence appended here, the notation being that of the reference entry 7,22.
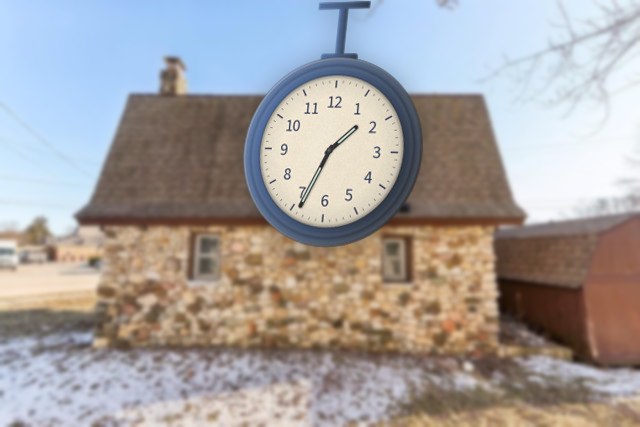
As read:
1,34
